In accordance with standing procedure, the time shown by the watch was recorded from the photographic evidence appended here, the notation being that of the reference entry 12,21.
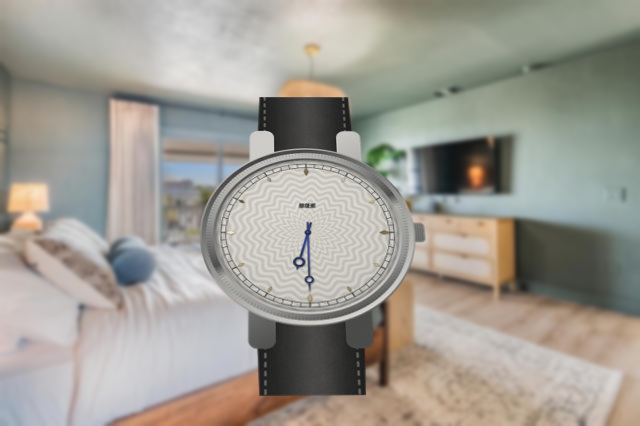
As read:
6,30
